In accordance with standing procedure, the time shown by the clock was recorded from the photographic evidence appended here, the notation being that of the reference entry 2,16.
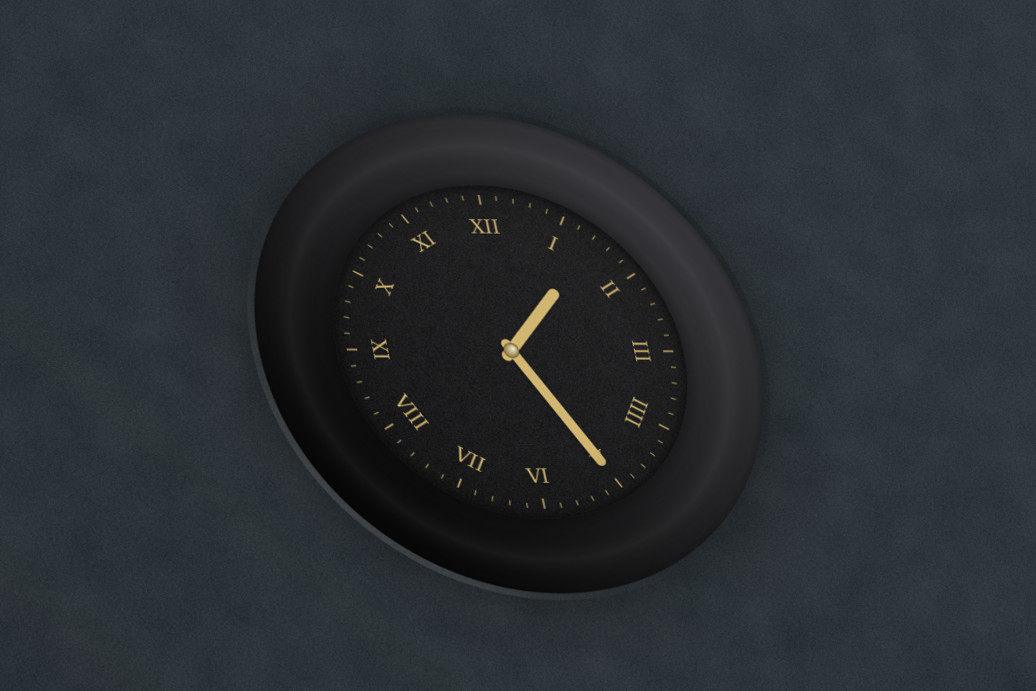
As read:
1,25
